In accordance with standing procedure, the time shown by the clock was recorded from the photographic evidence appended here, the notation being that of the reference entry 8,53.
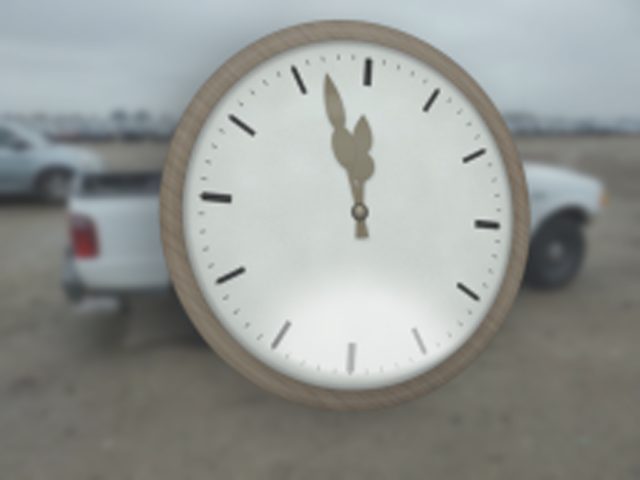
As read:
11,57
